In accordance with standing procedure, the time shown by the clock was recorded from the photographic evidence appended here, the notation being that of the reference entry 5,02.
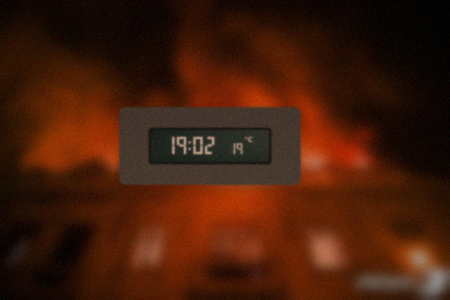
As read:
19,02
